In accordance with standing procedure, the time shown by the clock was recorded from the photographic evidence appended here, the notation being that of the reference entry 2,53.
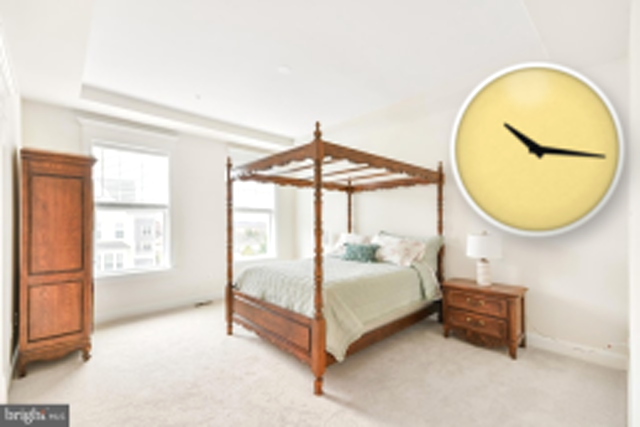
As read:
10,16
